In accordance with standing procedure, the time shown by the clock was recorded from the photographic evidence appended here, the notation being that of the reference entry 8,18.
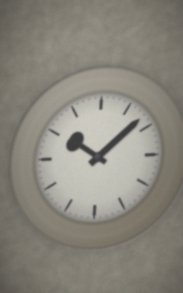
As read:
10,08
